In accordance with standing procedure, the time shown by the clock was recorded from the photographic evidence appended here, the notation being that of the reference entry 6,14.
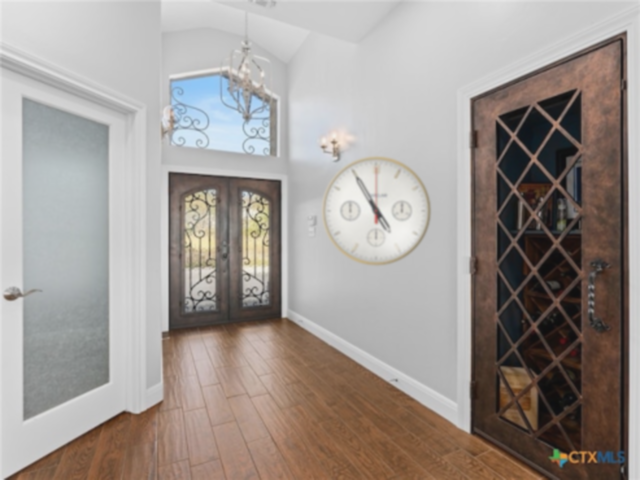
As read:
4,55
